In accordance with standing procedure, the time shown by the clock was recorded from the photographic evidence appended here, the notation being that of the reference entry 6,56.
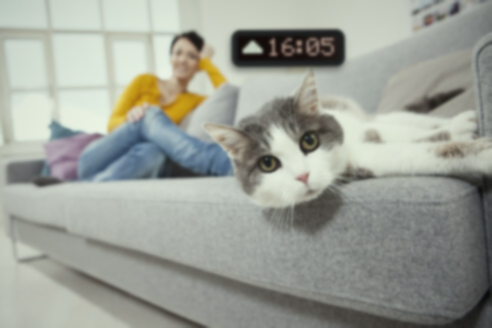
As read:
16,05
